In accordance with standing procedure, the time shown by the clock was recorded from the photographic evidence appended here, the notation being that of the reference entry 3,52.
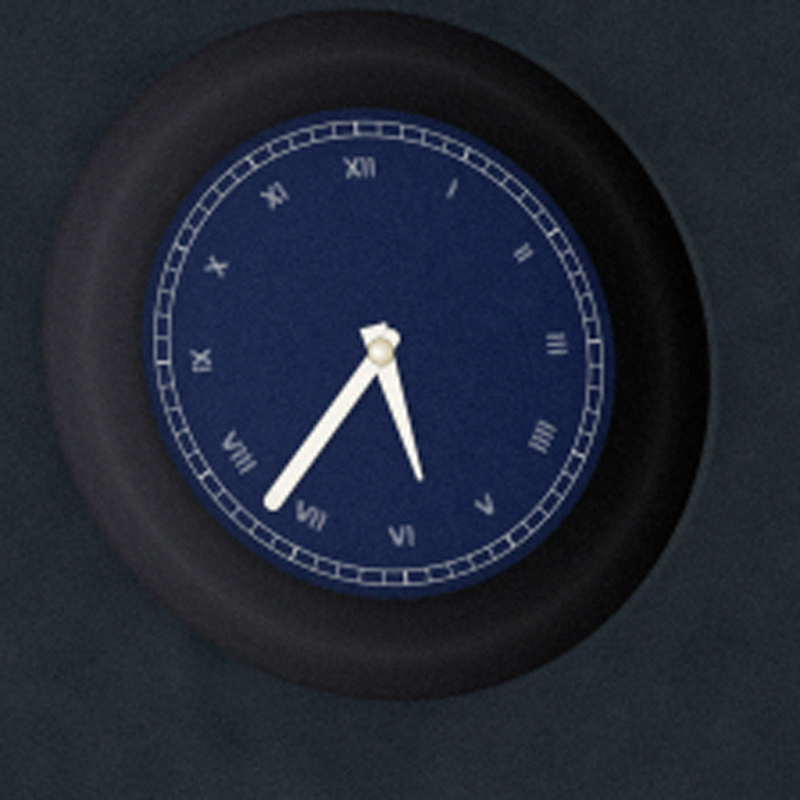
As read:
5,37
